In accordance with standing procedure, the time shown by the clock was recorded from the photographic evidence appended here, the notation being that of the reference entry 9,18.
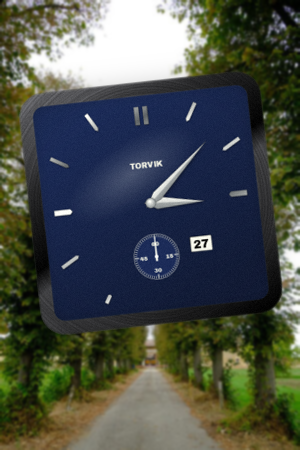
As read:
3,08
